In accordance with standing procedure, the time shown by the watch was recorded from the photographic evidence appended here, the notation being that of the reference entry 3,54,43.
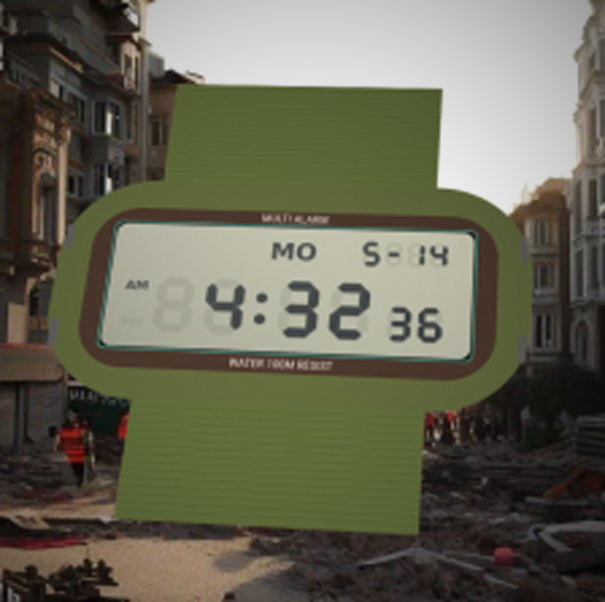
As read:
4,32,36
